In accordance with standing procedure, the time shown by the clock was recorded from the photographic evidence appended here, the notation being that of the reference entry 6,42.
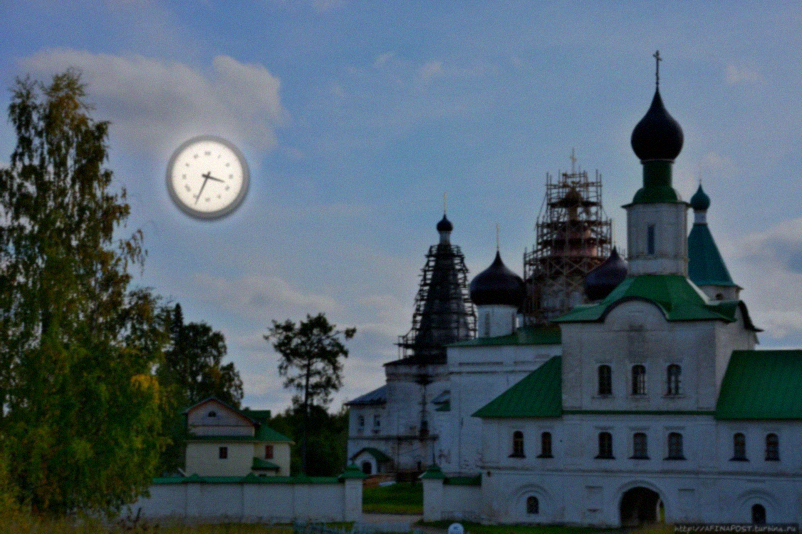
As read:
3,34
